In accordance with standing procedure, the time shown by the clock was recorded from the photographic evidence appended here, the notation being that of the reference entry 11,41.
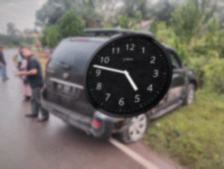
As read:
4,47
